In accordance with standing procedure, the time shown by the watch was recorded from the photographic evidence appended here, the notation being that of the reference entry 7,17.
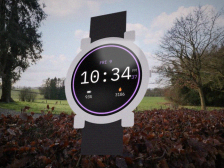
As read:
10,34
